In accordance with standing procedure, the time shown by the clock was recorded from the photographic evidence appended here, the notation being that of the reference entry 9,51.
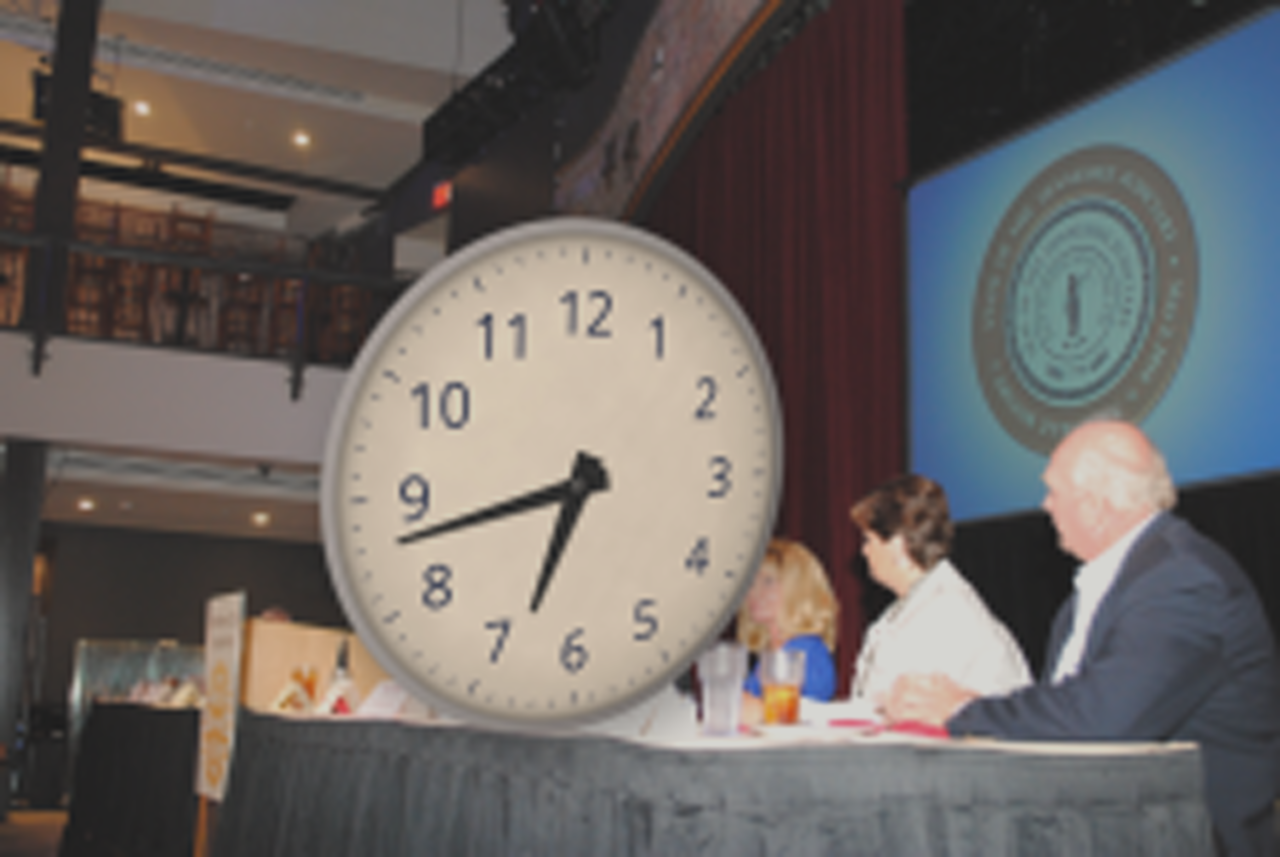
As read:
6,43
